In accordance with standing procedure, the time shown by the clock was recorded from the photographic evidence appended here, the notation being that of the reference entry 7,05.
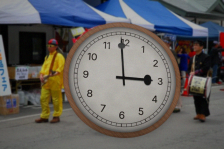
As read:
2,59
